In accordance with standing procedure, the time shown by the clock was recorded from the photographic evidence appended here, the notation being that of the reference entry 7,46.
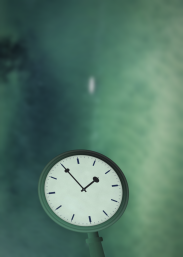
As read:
1,55
